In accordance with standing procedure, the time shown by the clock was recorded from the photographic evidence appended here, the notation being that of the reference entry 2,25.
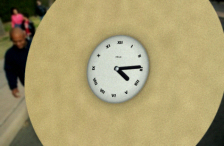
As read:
4,14
